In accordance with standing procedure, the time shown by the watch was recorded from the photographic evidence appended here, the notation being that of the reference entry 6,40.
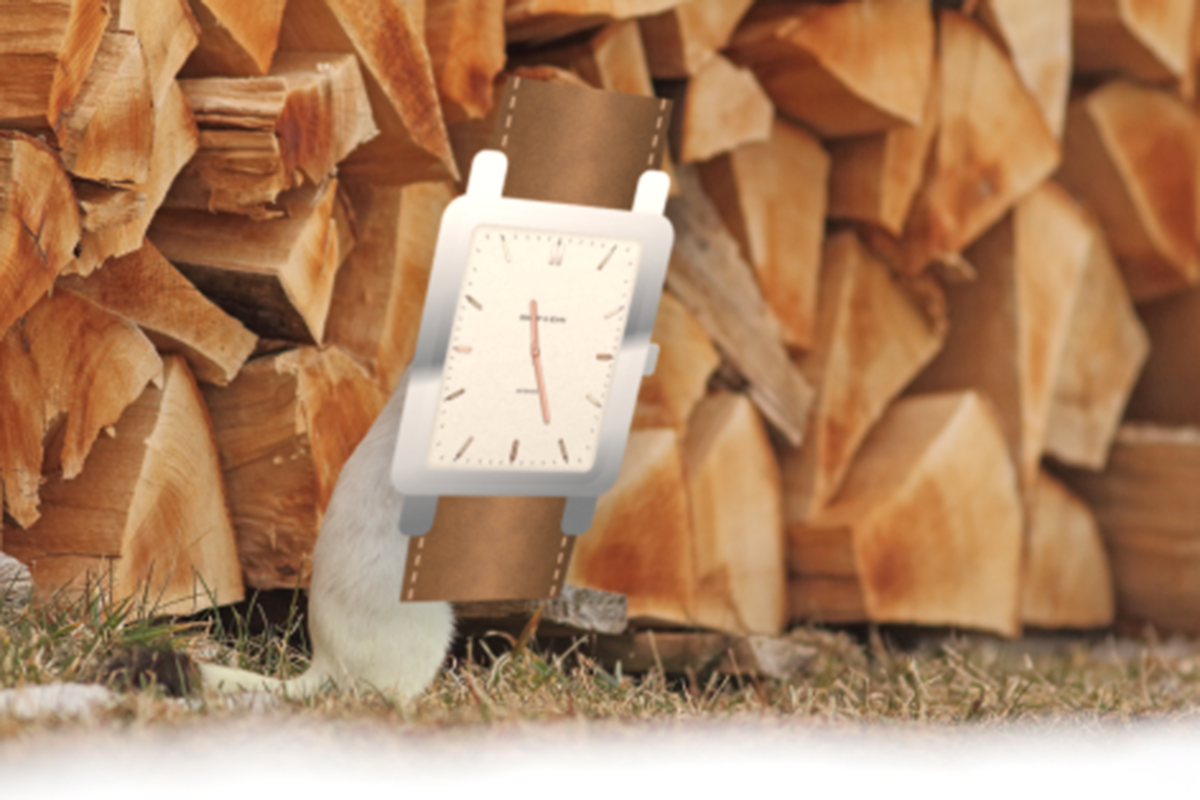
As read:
11,26
